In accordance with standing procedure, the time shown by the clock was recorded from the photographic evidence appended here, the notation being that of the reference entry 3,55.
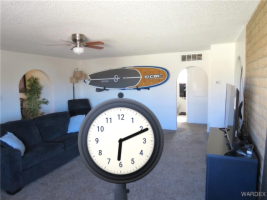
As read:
6,11
